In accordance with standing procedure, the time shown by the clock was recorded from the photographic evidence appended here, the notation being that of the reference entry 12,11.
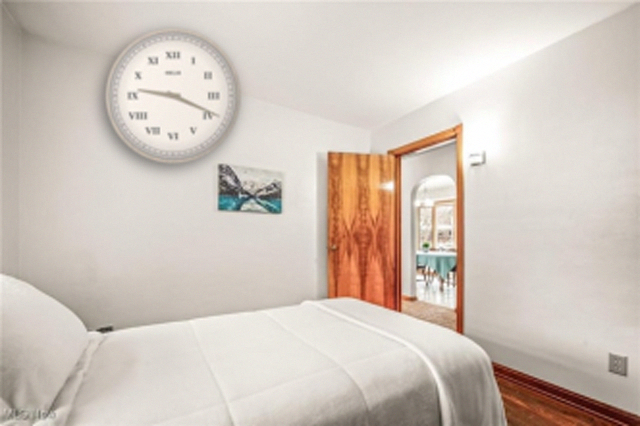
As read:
9,19
